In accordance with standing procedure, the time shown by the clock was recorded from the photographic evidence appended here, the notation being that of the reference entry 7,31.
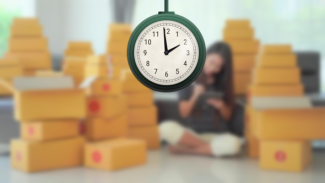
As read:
1,59
